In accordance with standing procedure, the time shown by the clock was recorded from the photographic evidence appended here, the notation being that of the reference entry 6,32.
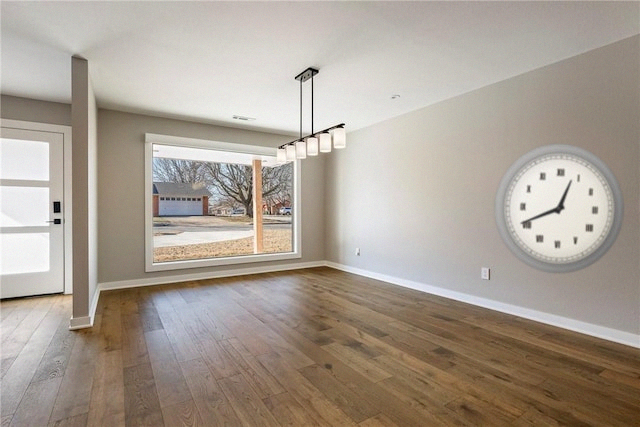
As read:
12,41
